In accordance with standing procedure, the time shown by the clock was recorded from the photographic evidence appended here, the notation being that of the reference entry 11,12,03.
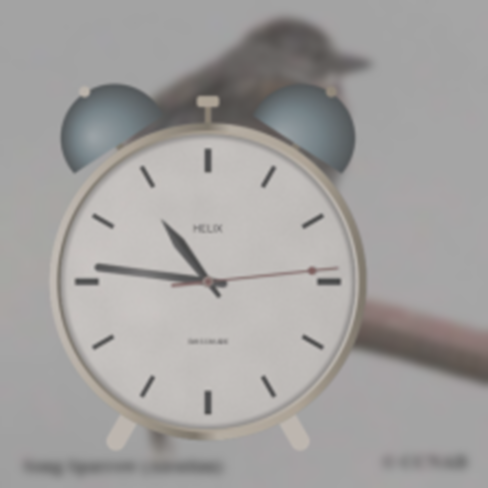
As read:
10,46,14
